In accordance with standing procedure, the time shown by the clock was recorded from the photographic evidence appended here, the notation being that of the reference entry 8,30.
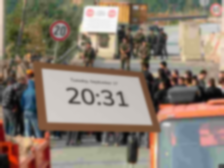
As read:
20,31
